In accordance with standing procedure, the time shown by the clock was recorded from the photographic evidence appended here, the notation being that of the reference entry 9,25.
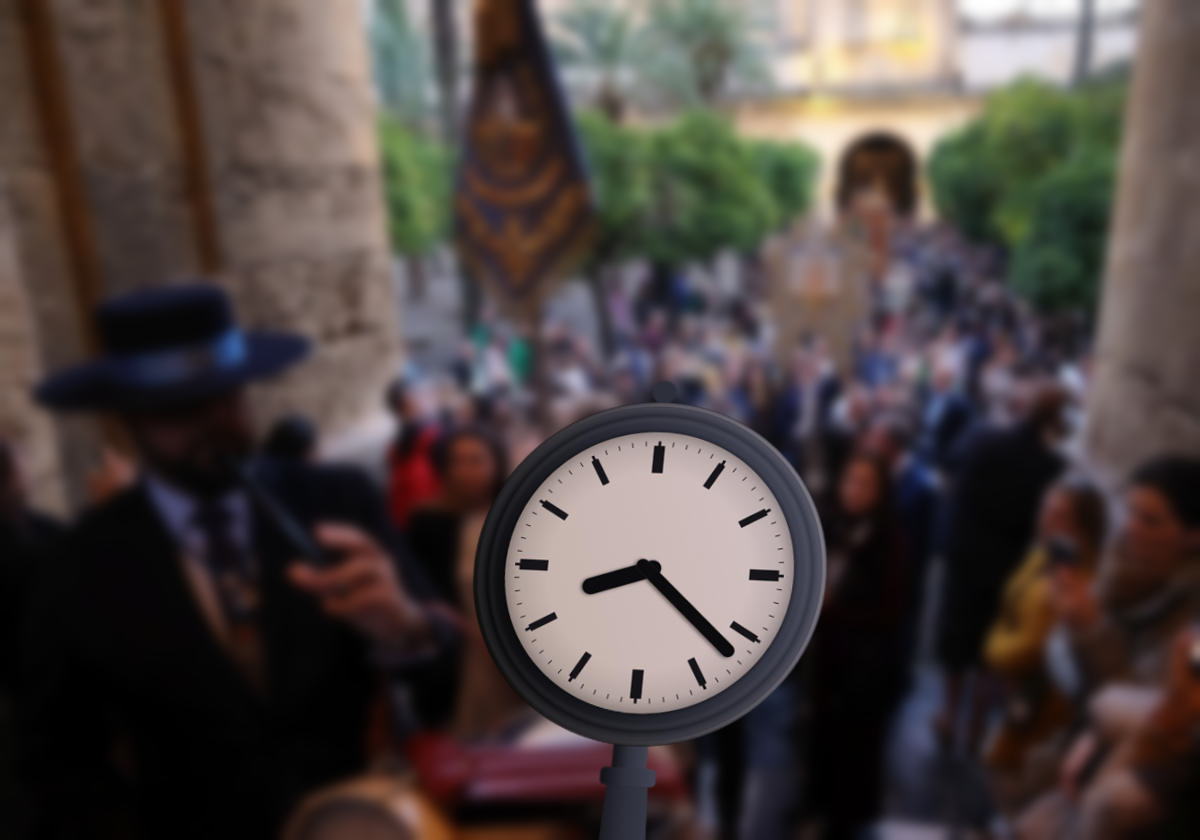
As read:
8,22
